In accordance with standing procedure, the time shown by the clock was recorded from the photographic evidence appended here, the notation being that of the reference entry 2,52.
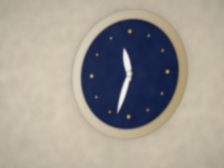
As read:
11,33
